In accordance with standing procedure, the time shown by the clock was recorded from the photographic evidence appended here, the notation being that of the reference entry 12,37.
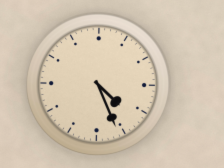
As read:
4,26
